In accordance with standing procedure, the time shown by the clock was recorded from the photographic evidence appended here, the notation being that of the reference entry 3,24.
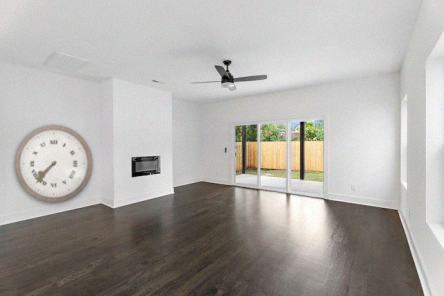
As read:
7,37
